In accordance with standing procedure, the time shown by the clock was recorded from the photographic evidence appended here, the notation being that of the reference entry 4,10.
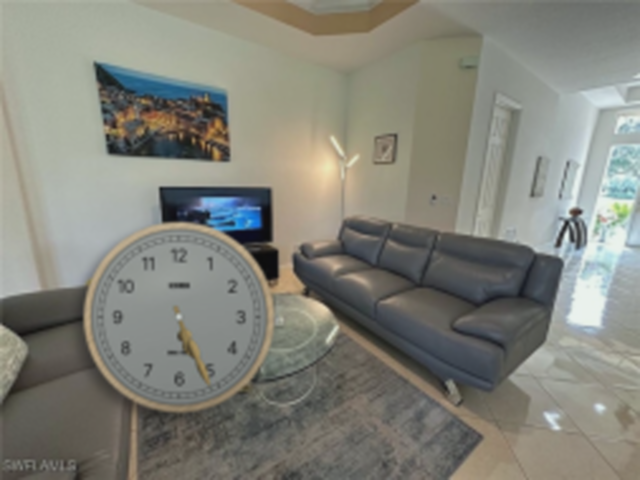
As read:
5,26
